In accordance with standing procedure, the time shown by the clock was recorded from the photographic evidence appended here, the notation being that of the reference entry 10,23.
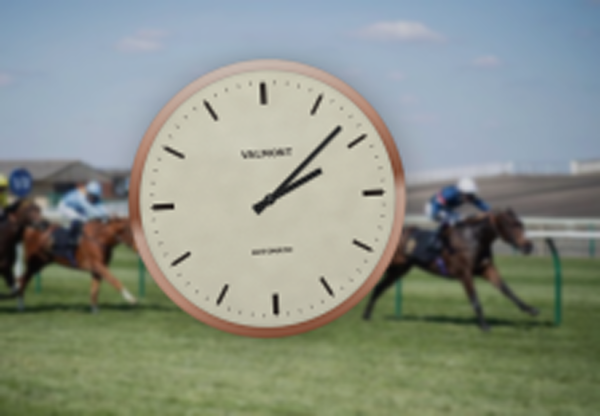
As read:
2,08
